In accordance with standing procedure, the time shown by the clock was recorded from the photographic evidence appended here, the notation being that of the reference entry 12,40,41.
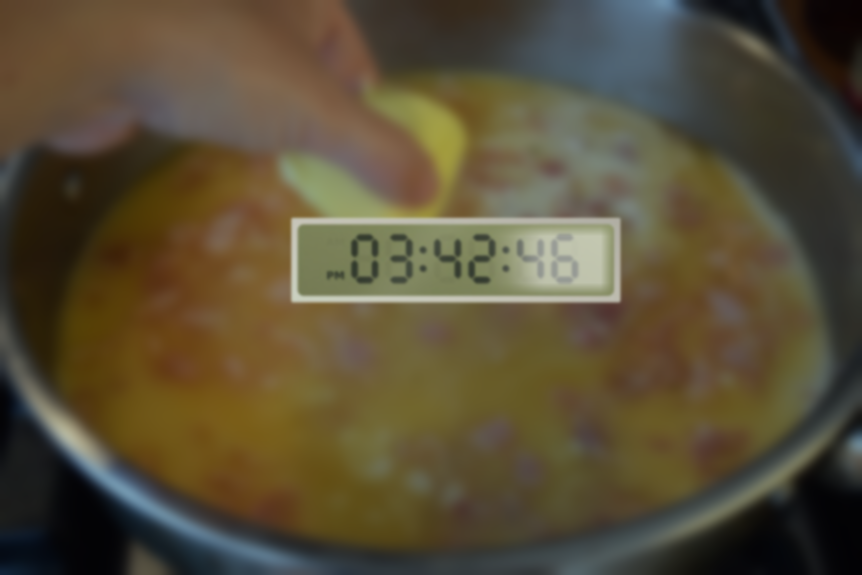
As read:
3,42,46
